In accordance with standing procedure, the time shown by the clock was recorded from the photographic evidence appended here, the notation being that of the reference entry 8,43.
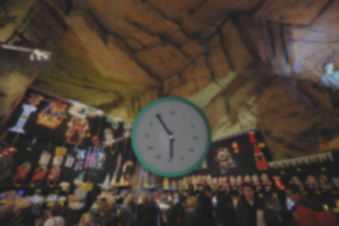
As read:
5,54
